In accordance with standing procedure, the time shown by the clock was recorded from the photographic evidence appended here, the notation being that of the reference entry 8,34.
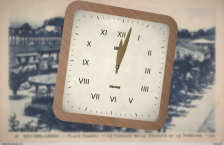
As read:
12,02
